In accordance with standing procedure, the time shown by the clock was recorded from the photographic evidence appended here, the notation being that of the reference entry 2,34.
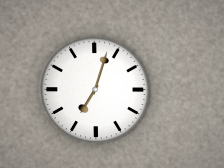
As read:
7,03
